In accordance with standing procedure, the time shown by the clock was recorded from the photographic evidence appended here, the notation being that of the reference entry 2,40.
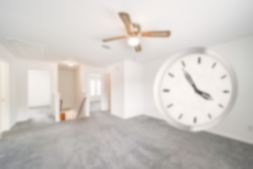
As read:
3,54
